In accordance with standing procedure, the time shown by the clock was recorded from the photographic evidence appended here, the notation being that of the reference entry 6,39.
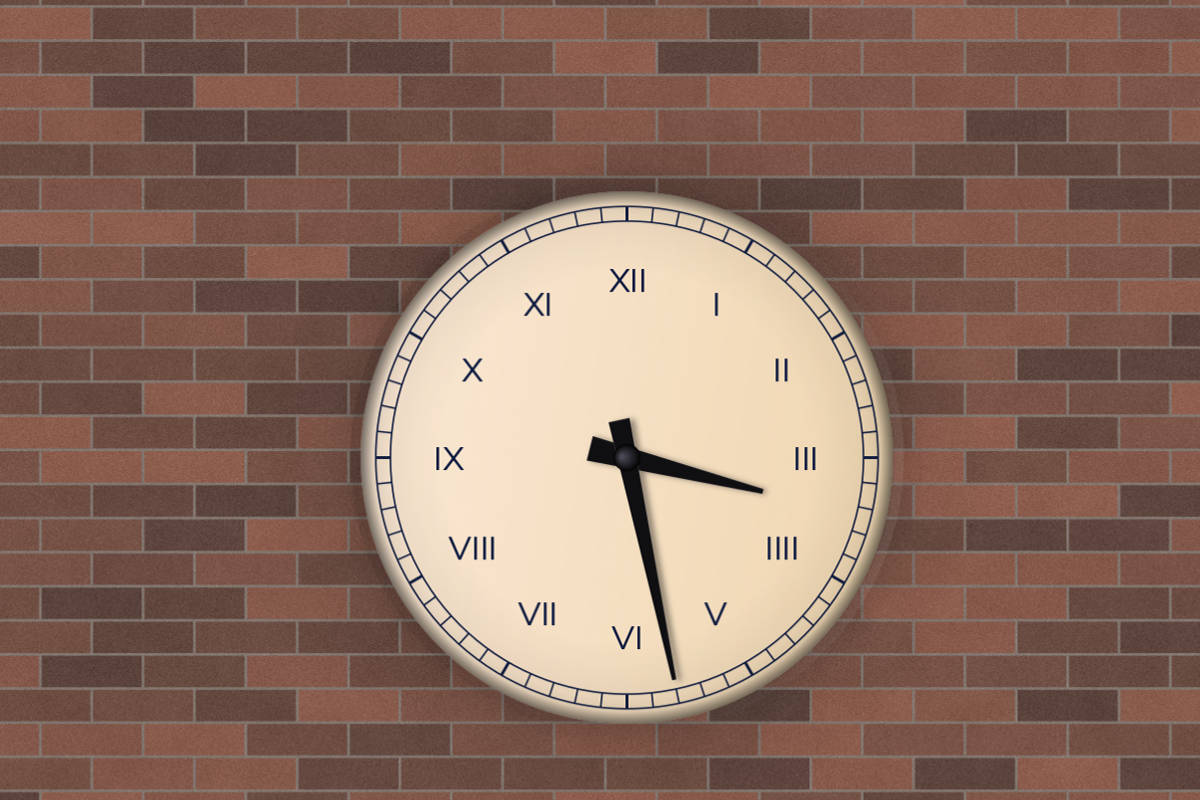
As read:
3,28
